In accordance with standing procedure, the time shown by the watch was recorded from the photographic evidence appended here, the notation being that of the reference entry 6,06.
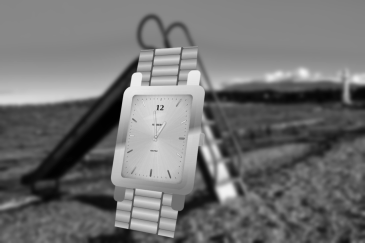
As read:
12,58
